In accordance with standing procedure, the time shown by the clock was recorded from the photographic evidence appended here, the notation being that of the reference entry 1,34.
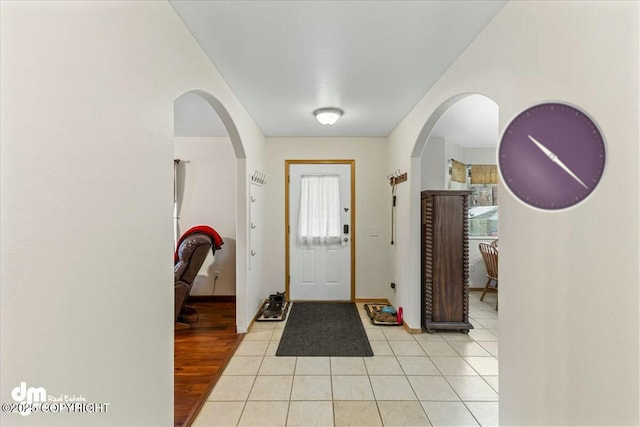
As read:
10,22
